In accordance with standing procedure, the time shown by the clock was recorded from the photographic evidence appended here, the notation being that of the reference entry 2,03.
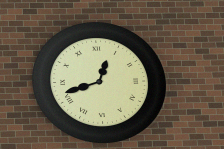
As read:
12,42
